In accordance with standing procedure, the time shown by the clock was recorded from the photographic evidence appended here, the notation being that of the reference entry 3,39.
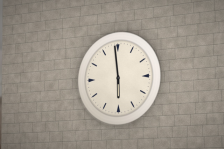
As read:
5,59
